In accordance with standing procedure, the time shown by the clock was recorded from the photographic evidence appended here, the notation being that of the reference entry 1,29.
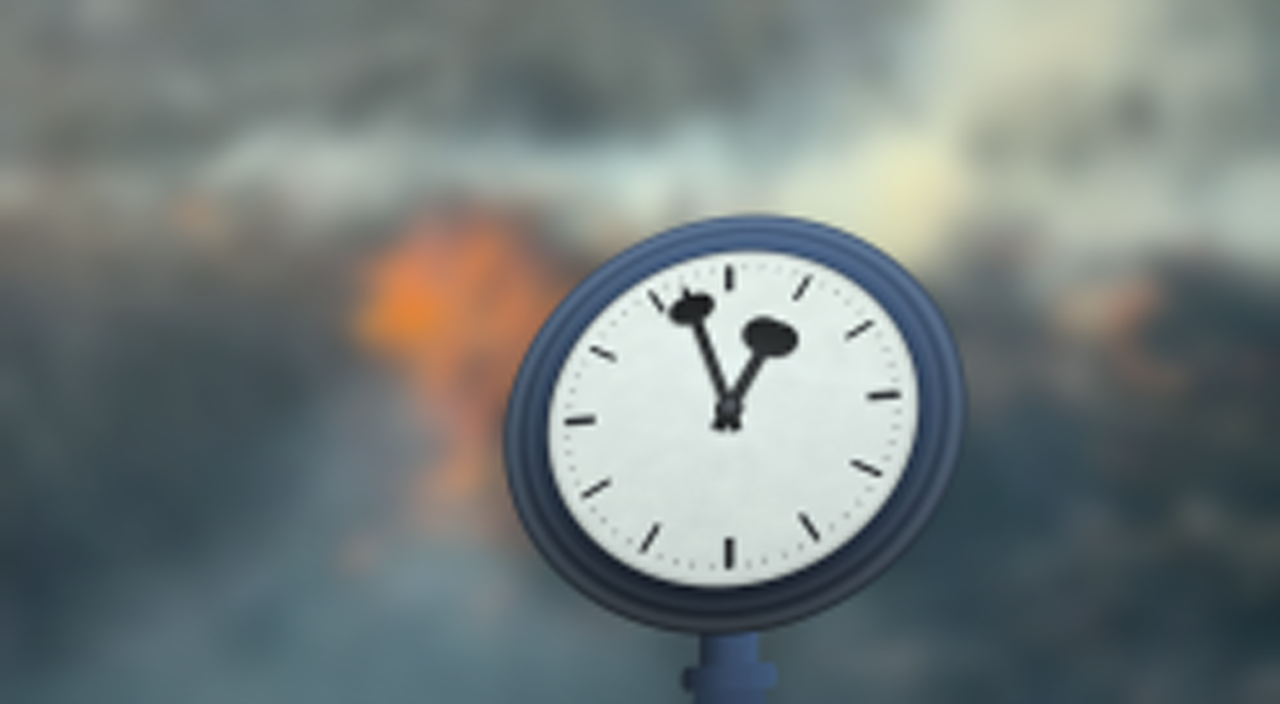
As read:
12,57
